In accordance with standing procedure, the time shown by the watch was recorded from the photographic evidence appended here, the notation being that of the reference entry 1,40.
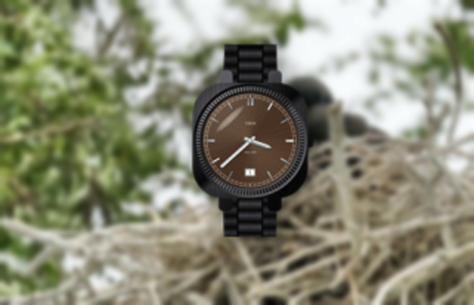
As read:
3,38
